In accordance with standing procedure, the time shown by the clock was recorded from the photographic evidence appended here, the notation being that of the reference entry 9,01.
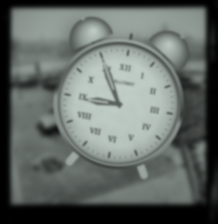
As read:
8,55
